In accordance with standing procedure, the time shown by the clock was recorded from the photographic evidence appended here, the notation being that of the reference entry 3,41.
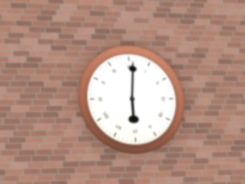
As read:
6,01
